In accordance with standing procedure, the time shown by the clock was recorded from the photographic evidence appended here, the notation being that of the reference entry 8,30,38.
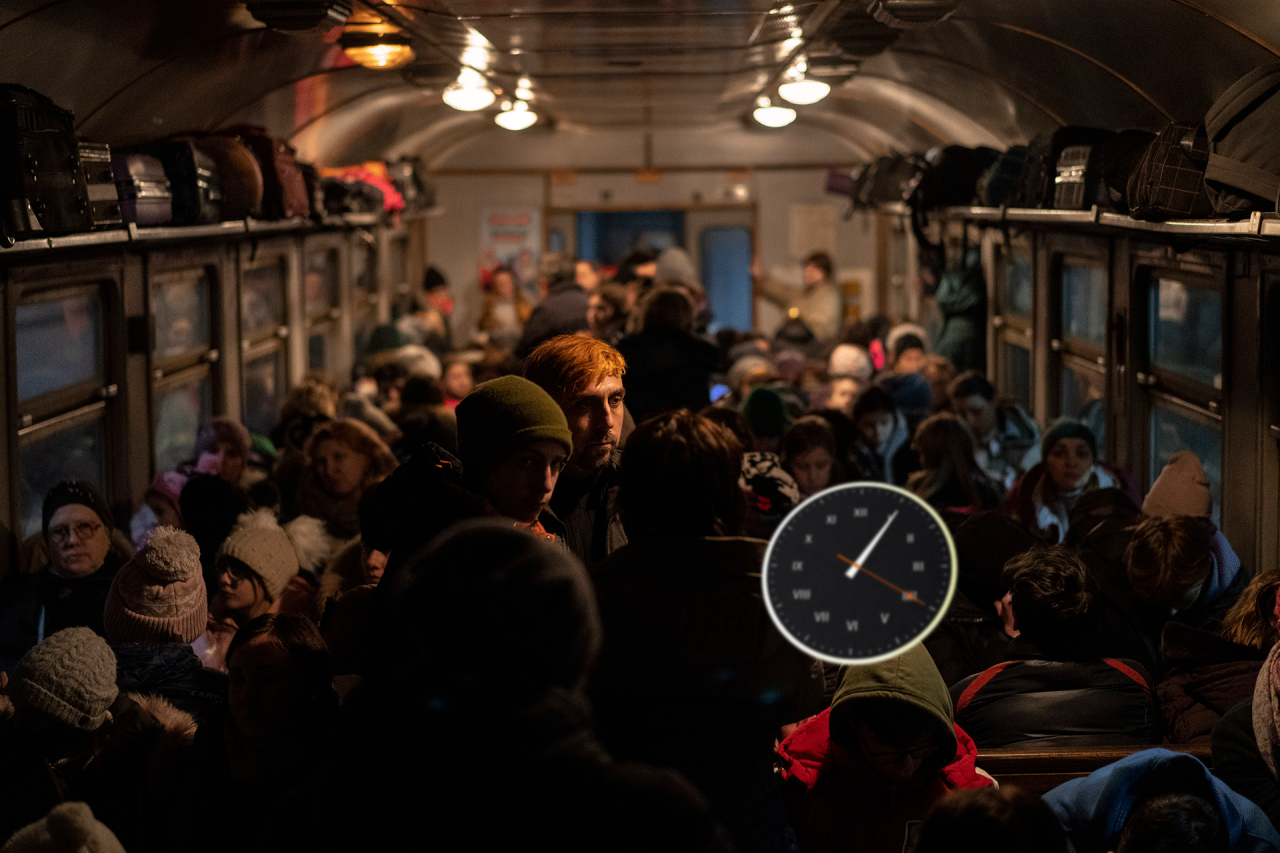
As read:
1,05,20
